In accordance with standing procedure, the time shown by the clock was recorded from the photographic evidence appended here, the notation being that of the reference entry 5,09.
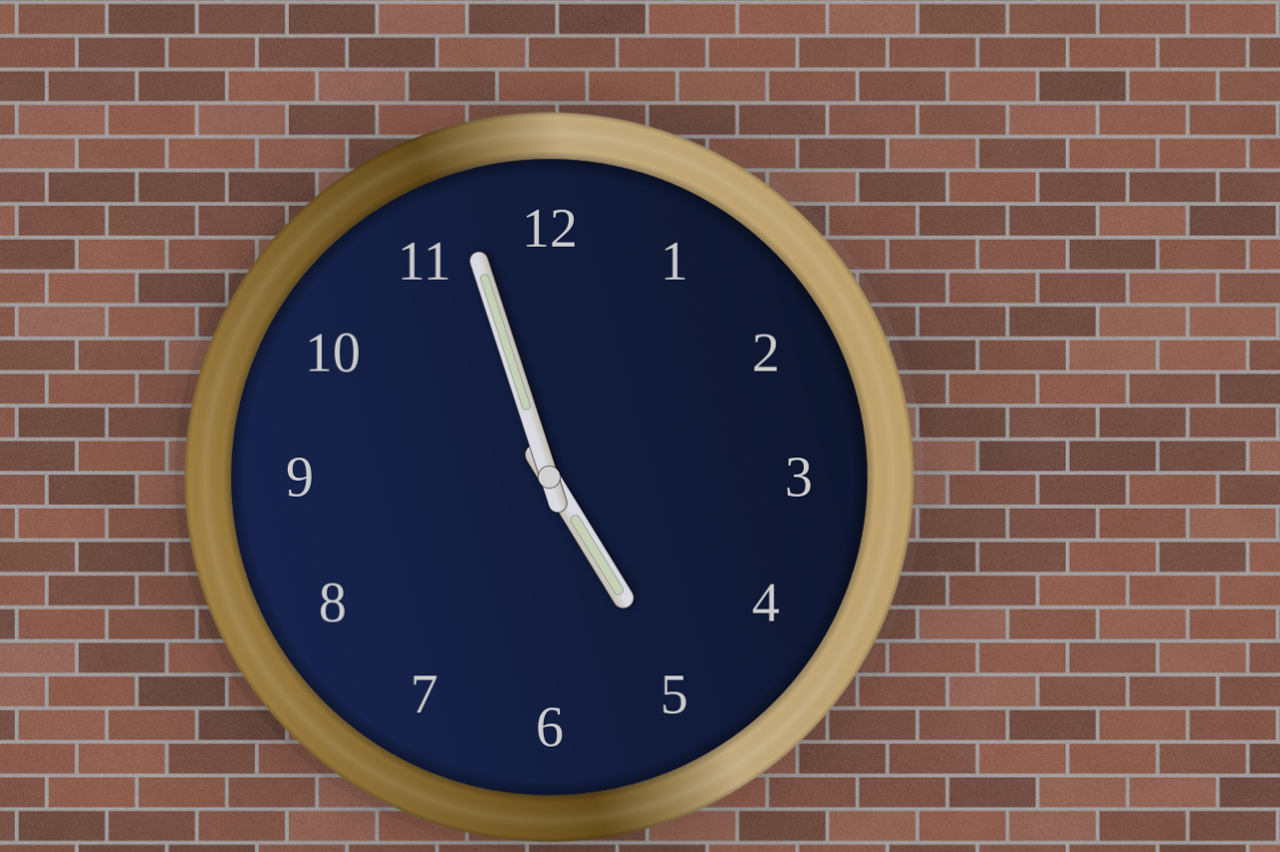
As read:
4,57
